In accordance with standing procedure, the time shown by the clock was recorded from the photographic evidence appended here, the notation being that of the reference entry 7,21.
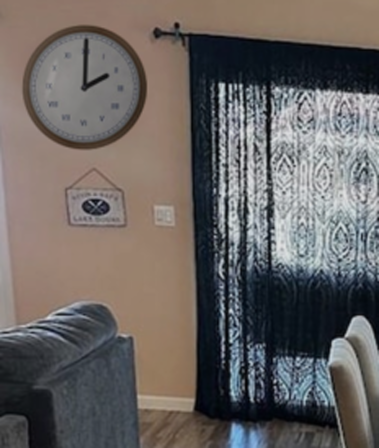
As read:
2,00
